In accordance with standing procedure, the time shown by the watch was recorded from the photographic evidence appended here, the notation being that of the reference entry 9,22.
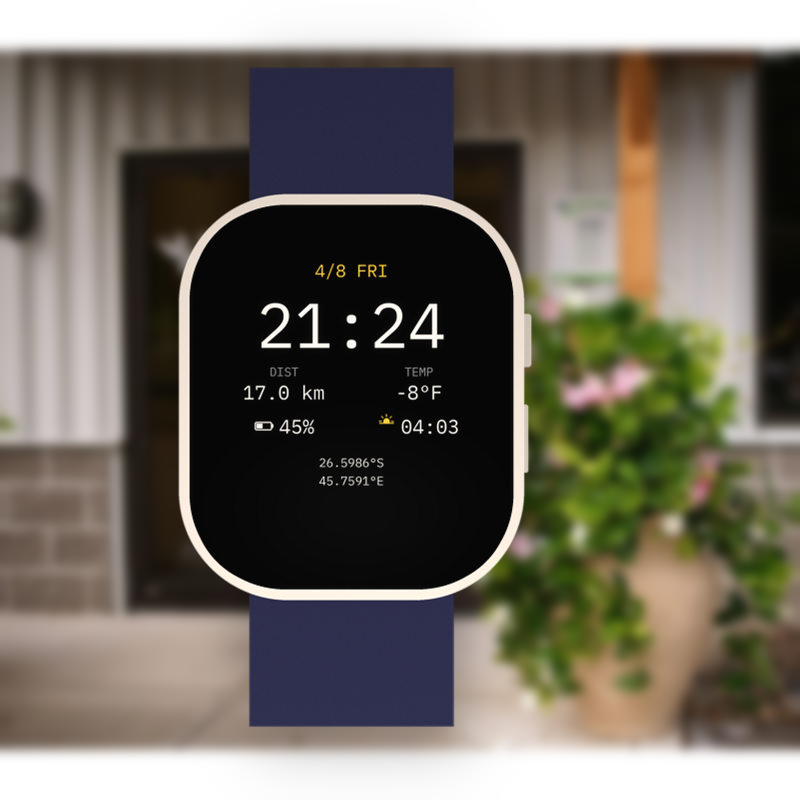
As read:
21,24
